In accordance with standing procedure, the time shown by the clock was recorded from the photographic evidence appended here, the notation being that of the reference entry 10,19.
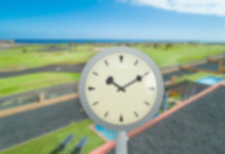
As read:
10,10
